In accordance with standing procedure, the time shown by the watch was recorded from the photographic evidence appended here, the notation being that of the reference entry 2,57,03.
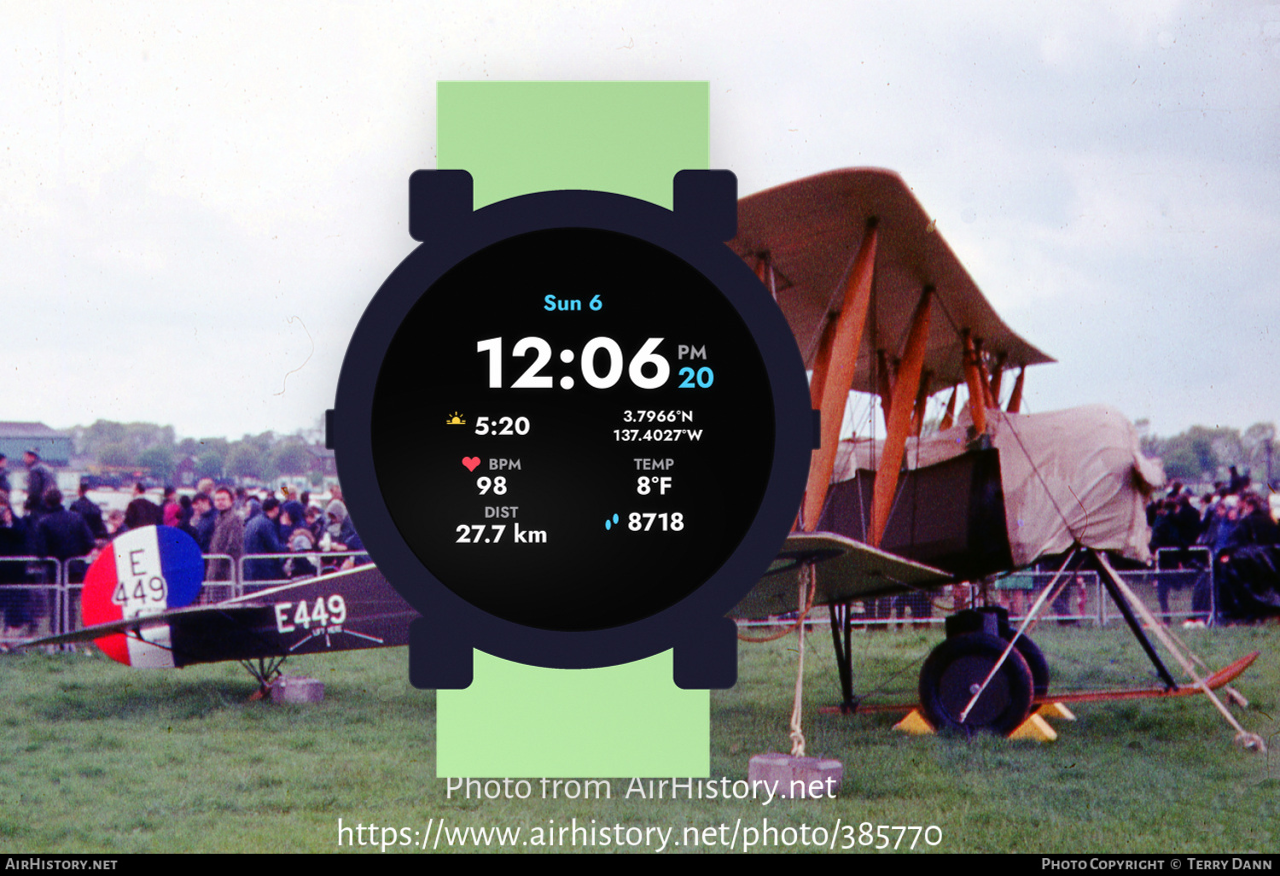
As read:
12,06,20
